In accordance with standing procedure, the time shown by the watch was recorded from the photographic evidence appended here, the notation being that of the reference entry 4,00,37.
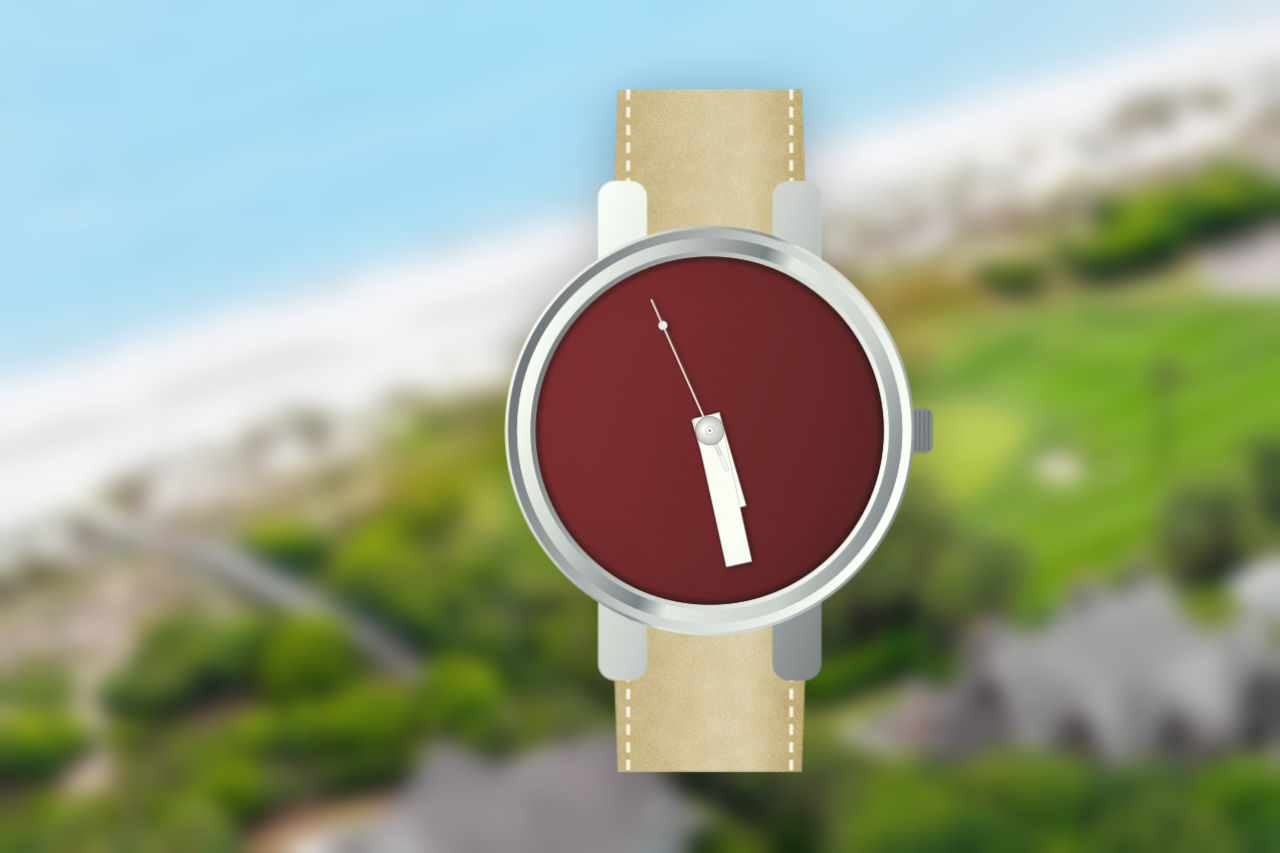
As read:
5,27,56
